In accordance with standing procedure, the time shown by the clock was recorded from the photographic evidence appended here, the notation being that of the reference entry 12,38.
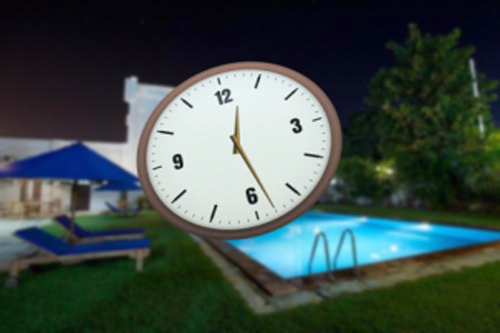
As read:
12,28
